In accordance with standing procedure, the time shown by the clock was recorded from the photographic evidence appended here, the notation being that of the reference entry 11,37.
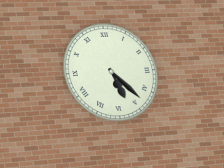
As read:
5,23
